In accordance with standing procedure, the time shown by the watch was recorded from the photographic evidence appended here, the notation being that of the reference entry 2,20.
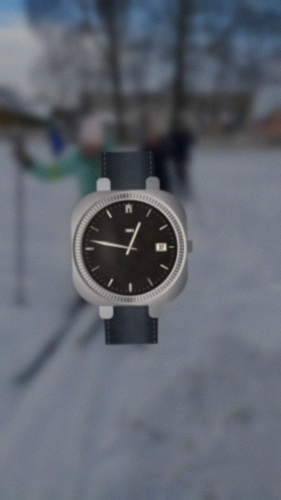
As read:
12,47
